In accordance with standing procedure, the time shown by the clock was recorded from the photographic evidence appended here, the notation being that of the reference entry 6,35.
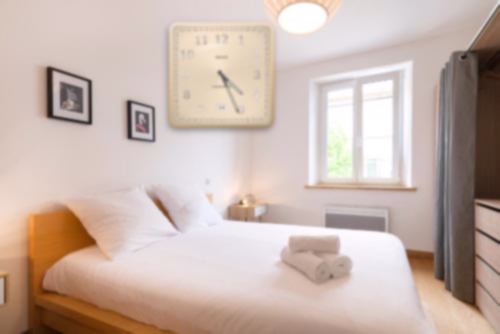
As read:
4,26
